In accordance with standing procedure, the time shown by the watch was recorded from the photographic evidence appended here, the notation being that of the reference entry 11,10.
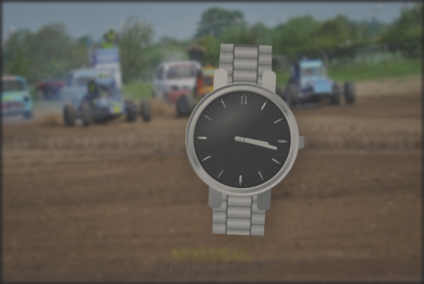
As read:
3,17
